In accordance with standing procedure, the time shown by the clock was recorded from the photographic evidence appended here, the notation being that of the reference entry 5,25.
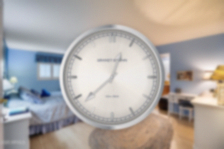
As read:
12,38
